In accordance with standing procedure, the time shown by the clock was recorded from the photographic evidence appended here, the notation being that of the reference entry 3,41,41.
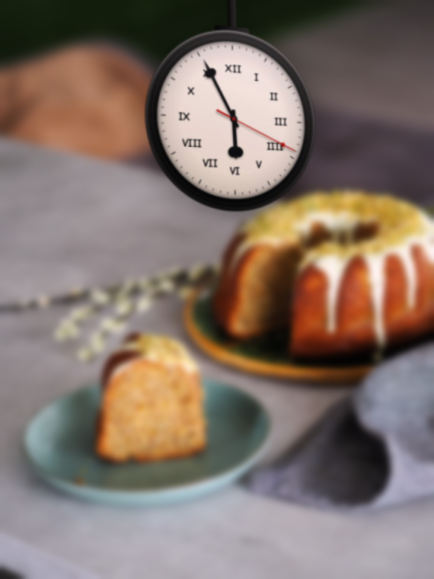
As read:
5,55,19
